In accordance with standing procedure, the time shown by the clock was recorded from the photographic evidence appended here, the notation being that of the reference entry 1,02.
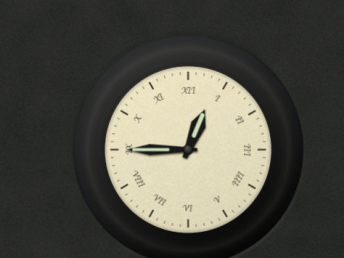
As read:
12,45
